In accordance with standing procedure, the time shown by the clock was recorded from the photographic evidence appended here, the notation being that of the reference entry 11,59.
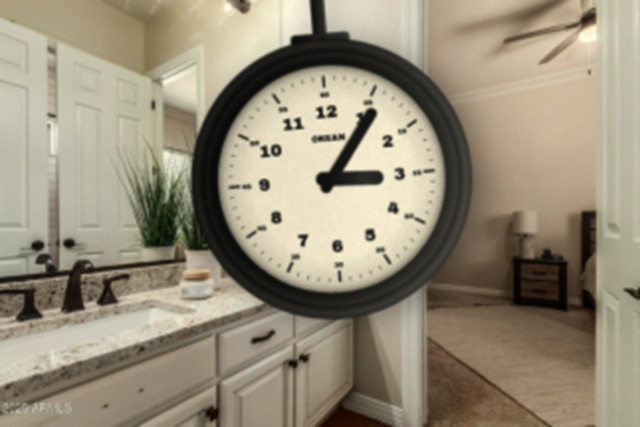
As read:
3,06
